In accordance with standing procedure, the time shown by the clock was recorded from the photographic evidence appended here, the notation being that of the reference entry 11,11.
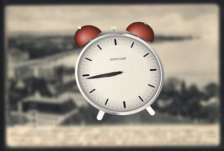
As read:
8,44
